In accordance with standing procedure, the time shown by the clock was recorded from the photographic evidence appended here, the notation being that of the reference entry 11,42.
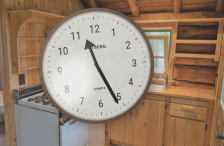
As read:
11,26
